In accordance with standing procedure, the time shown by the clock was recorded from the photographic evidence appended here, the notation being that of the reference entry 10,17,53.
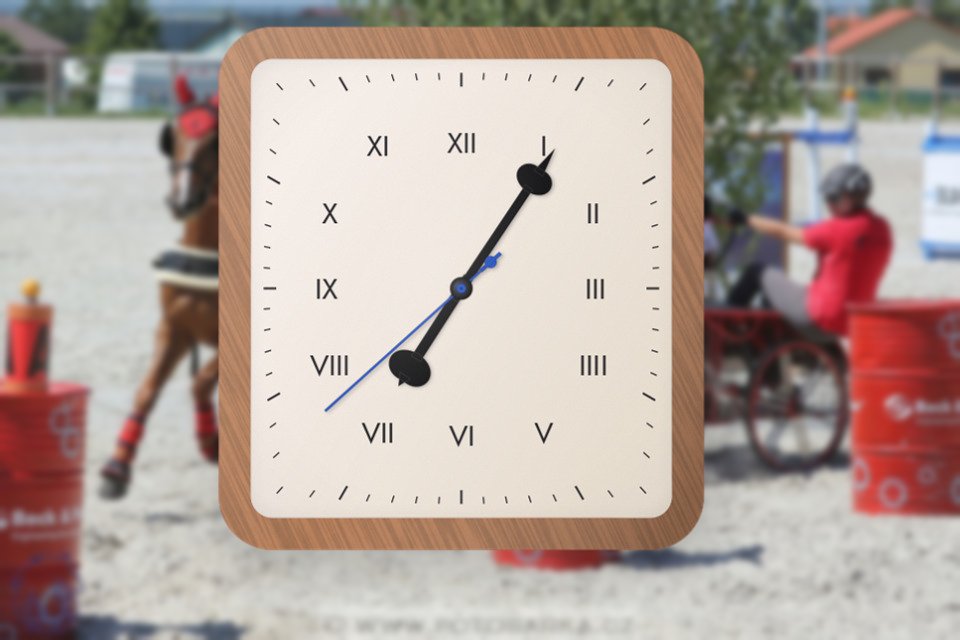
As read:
7,05,38
